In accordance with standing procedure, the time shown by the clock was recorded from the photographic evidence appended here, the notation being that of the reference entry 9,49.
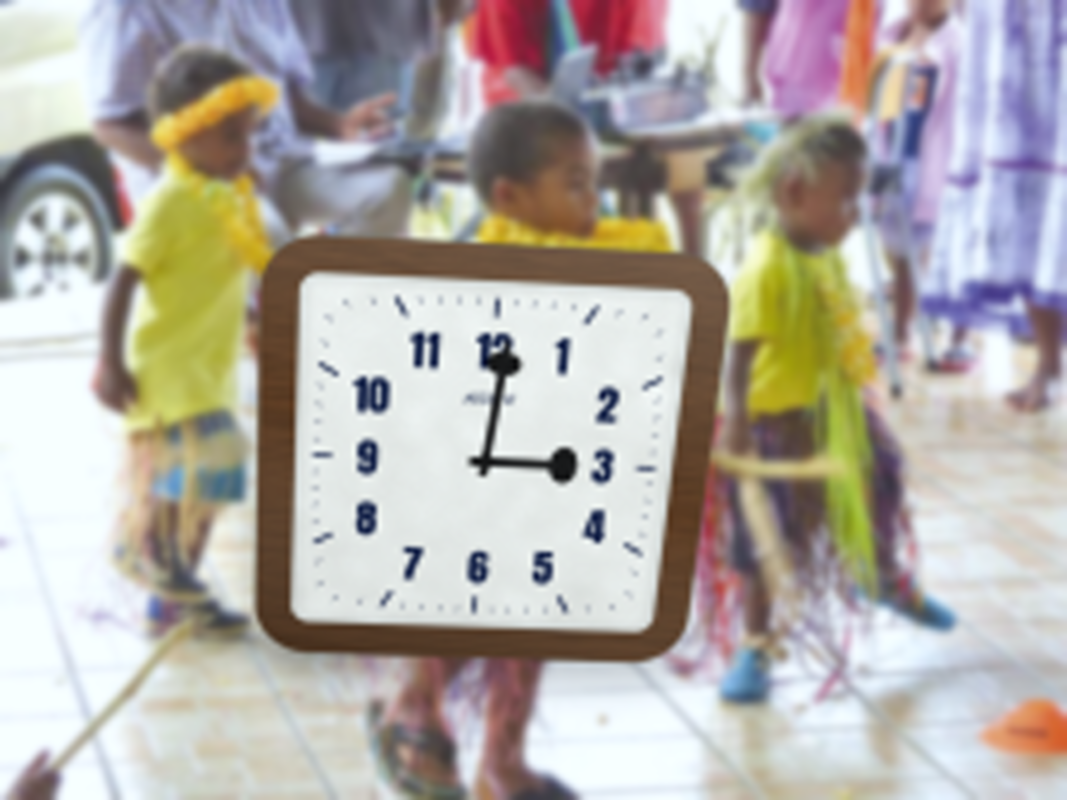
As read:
3,01
